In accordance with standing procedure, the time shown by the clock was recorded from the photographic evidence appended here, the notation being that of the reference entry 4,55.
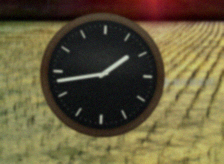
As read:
1,43
